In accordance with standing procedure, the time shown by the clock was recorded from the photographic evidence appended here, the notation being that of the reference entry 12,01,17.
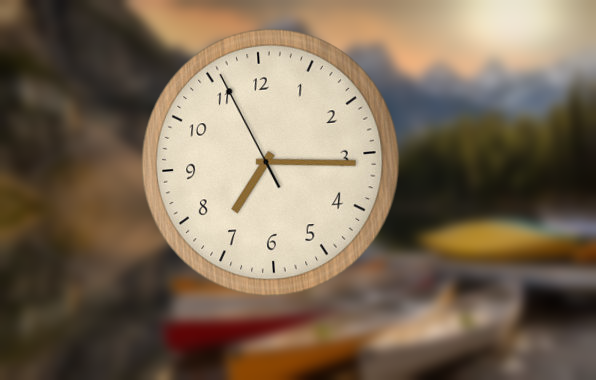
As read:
7,15,56
